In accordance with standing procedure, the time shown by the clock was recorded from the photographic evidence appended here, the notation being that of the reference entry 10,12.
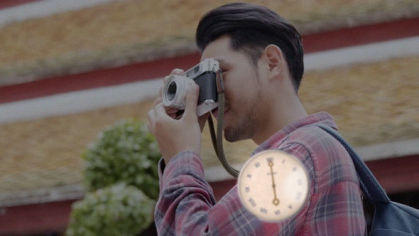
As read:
6,00
